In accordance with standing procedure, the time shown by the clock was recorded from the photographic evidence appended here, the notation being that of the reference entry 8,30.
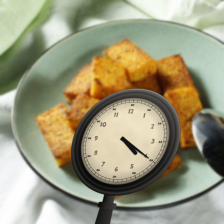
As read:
4,20
